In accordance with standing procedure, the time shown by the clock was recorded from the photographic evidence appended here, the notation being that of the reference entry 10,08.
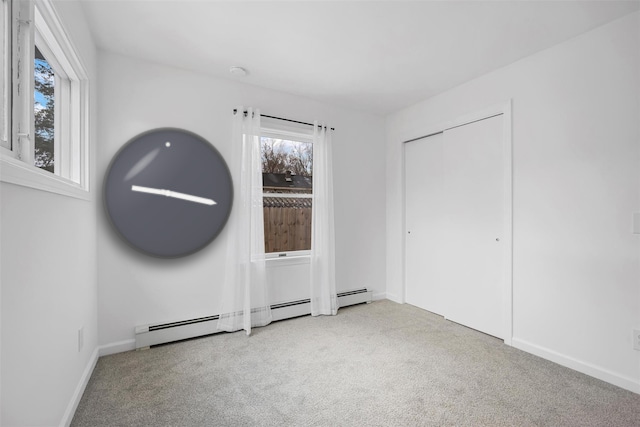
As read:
9,17
